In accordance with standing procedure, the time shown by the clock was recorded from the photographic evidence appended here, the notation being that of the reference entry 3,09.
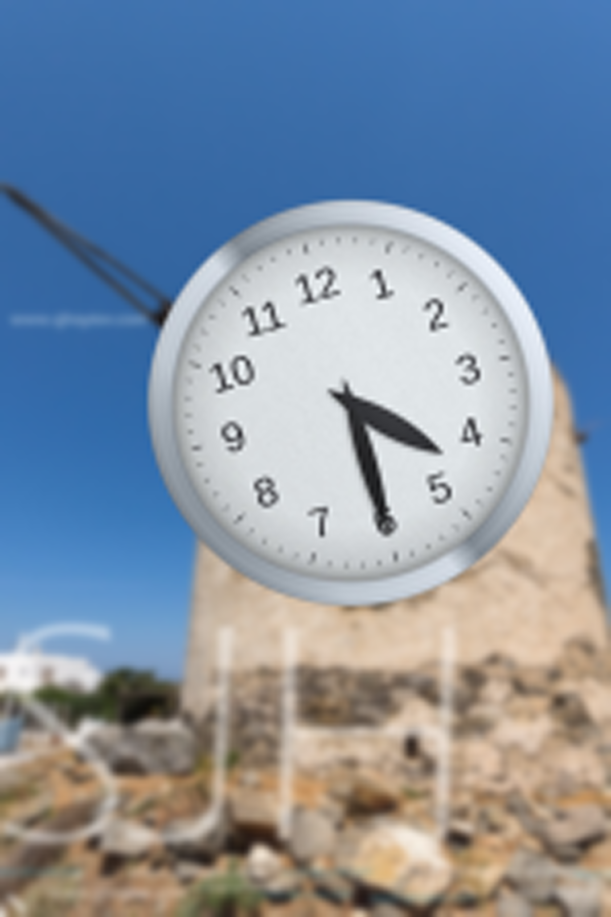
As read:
4,30
